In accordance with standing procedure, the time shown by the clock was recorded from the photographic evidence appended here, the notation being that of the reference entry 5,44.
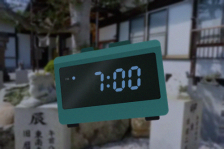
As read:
7,00
